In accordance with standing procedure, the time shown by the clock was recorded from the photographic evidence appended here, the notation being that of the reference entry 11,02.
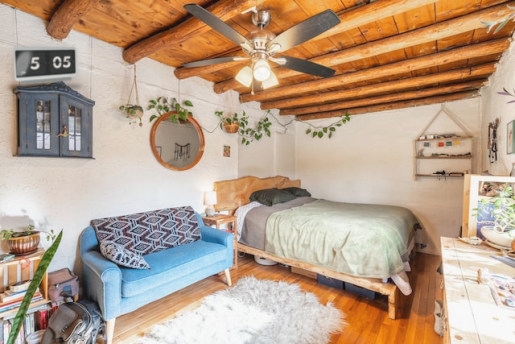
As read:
5,05
